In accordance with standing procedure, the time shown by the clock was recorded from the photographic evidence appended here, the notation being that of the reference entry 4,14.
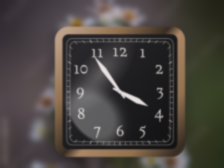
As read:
3,54
